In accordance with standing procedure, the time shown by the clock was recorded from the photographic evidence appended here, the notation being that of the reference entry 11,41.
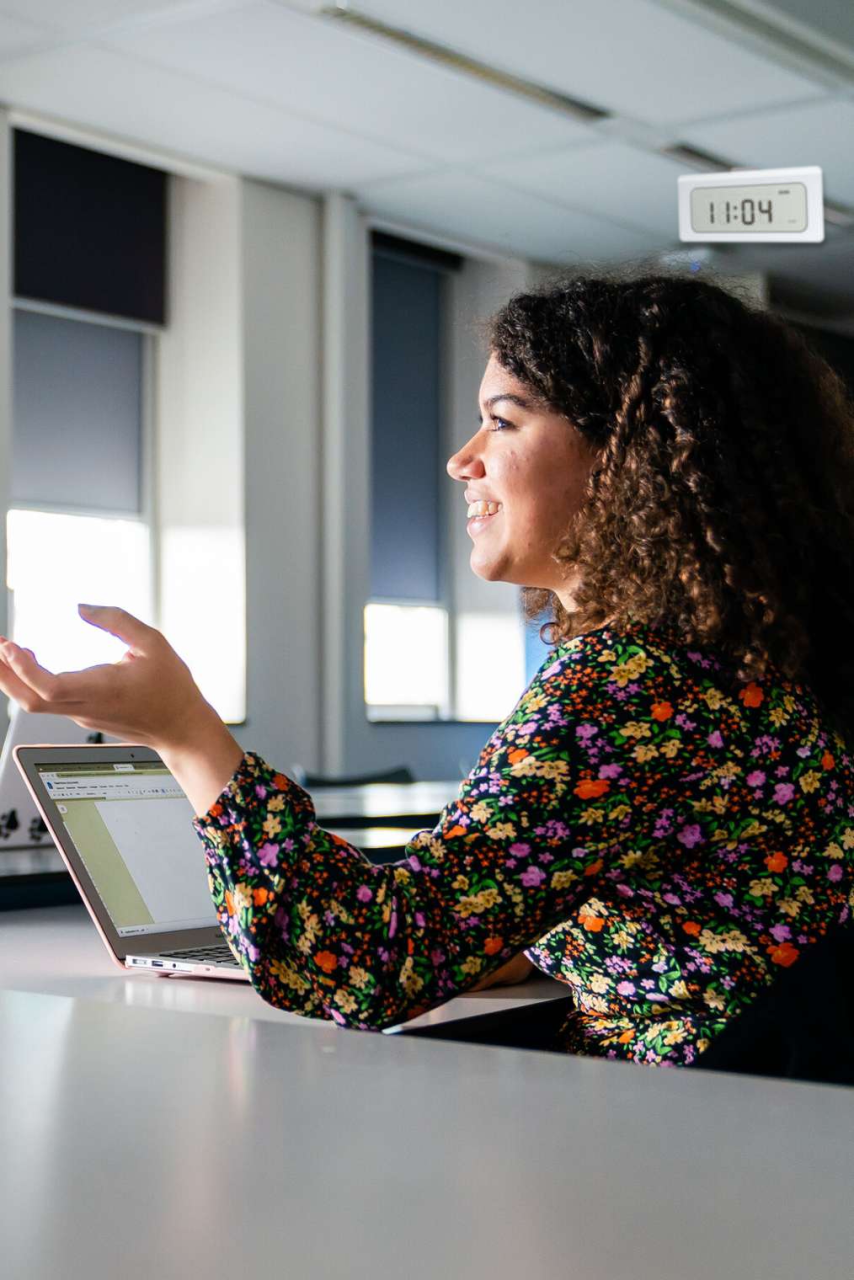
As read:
11,04
